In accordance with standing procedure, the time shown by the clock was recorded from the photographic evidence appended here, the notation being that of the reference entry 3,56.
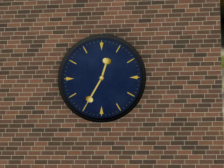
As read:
12,35
